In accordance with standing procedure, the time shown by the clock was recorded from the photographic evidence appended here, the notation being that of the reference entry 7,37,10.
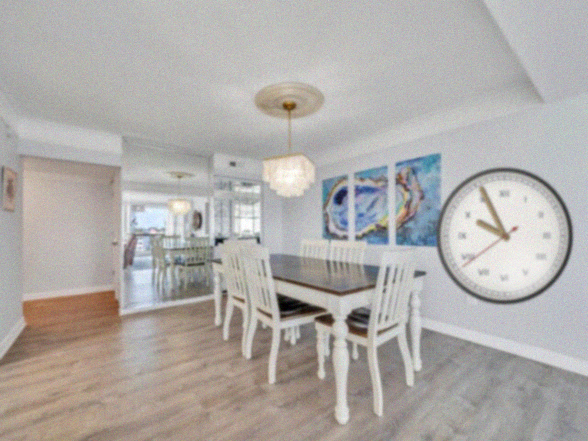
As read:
9,55,39
